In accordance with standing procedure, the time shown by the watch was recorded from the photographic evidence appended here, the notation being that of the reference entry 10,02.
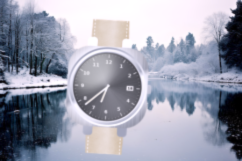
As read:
6,38
